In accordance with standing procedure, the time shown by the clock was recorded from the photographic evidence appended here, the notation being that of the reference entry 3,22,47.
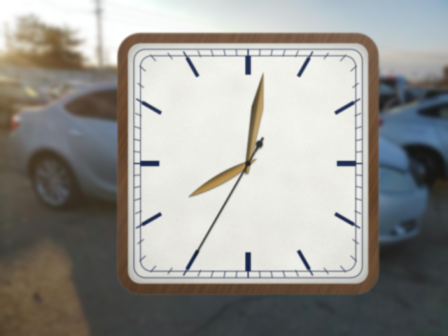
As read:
8,01,35
